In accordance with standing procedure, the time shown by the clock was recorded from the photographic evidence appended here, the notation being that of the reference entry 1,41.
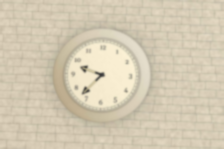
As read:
9,37
